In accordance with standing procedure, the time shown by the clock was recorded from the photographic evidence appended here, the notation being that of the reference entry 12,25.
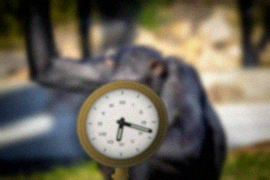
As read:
6,18
